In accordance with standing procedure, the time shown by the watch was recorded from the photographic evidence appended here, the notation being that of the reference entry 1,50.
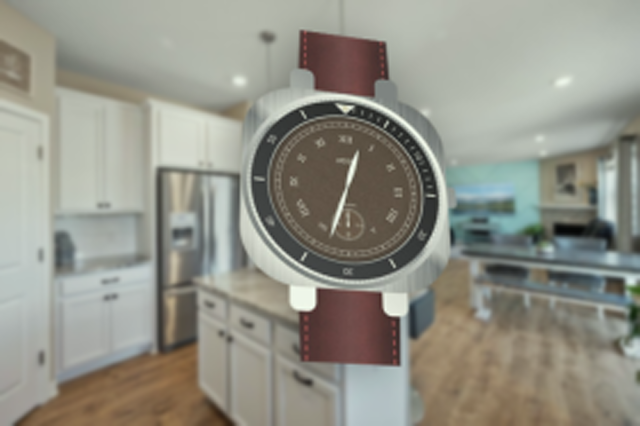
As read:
12,33
